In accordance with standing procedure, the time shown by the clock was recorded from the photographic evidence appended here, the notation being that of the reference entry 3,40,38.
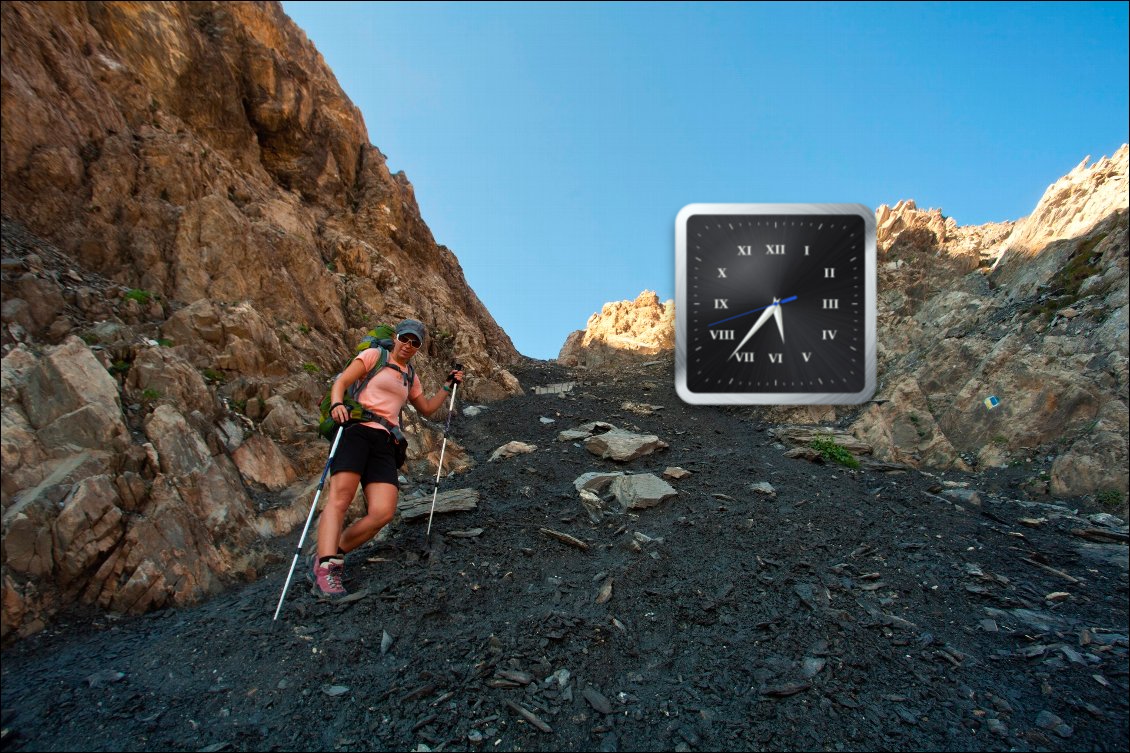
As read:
5,36,42
